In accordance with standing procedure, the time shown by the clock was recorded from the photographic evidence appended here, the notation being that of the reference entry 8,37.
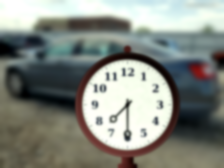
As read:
7,30
